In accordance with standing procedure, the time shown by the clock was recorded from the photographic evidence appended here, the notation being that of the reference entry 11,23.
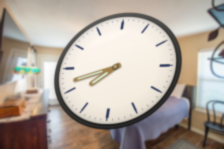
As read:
7,42
